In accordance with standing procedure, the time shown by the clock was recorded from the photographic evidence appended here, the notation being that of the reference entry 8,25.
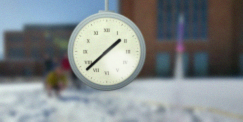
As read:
1,38
